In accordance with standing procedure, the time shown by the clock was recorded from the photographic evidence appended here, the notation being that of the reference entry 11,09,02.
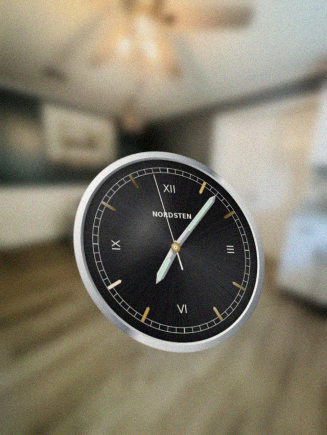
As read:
7,06,58
